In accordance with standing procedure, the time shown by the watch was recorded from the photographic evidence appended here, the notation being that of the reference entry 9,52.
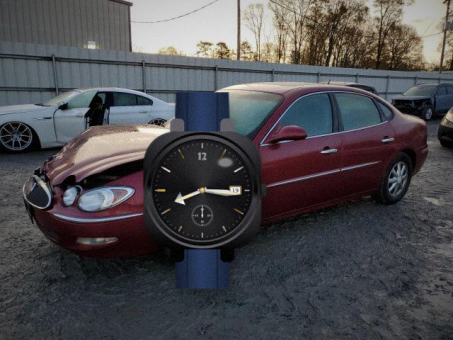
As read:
8,16
